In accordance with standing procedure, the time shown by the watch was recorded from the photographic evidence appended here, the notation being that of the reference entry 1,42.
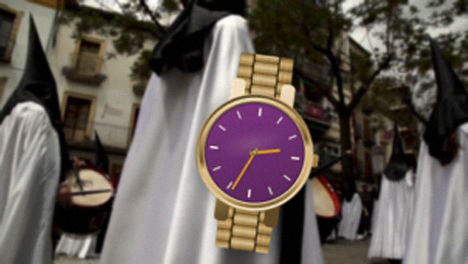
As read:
2,34
